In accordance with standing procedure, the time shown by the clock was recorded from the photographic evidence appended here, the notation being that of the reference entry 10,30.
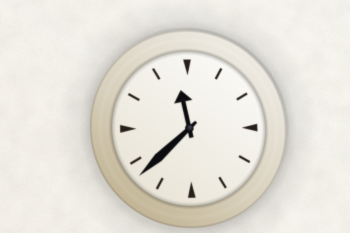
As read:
11,38
